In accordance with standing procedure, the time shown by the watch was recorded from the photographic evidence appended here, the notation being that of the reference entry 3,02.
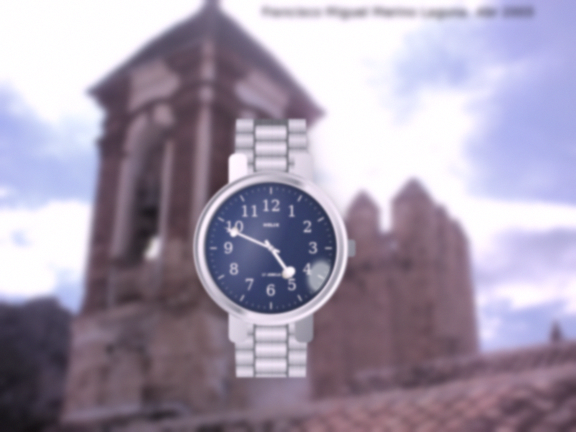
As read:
4,49
